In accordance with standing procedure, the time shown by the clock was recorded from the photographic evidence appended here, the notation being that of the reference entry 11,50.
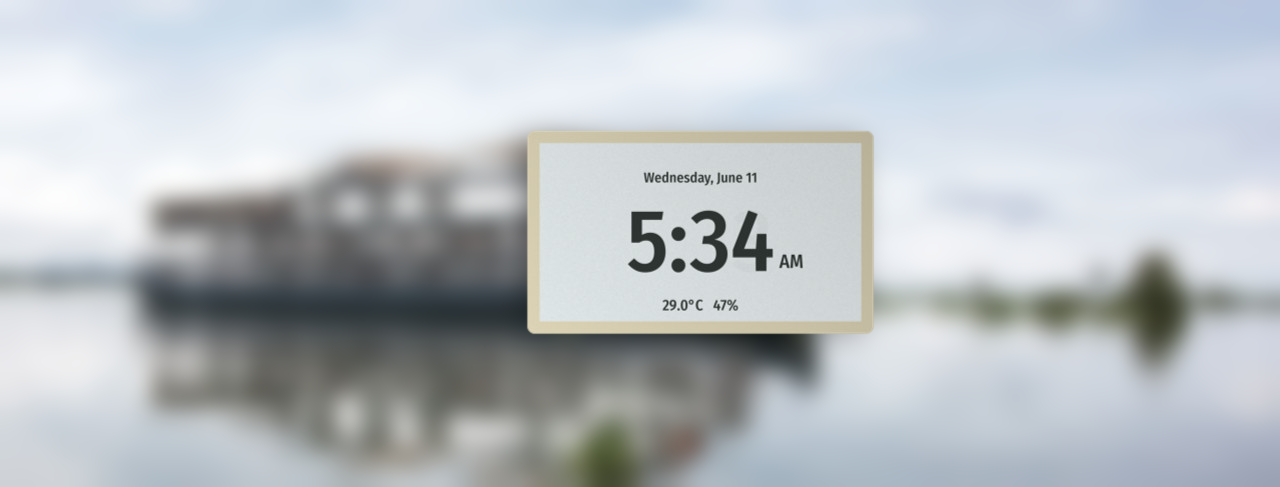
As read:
5,34
